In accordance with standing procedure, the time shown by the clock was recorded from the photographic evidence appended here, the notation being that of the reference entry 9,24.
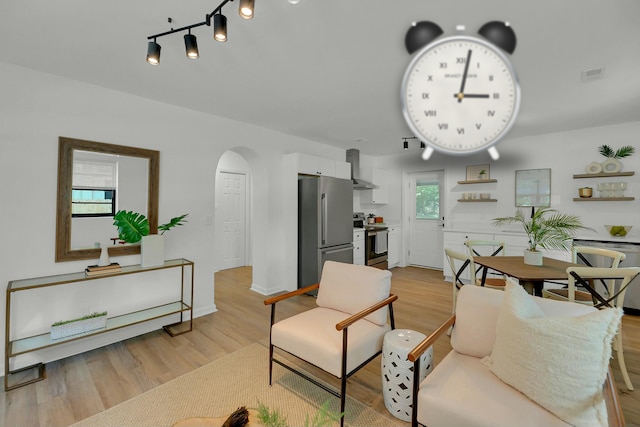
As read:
3,02
